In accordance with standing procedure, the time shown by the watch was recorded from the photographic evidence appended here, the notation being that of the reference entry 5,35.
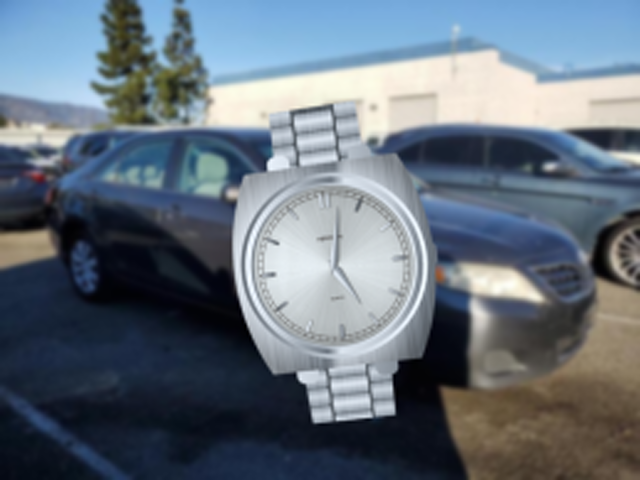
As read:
5,02
